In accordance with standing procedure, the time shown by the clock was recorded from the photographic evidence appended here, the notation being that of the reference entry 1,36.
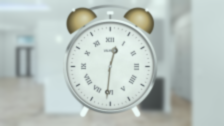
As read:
12,31
